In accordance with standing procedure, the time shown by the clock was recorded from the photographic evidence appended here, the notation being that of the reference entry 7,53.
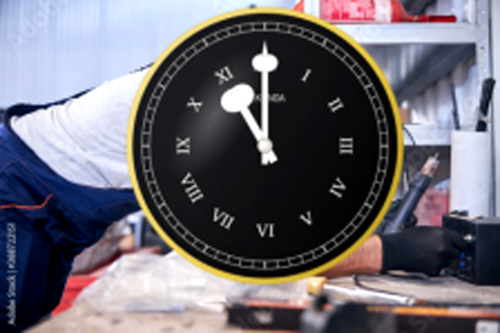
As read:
11,00
